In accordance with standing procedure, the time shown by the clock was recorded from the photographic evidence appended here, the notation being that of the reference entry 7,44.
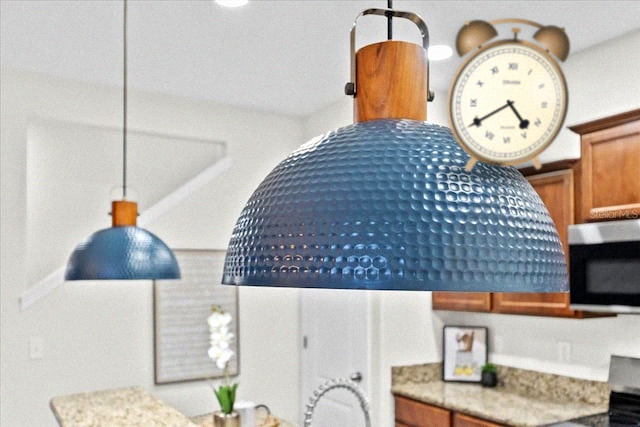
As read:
4,40
